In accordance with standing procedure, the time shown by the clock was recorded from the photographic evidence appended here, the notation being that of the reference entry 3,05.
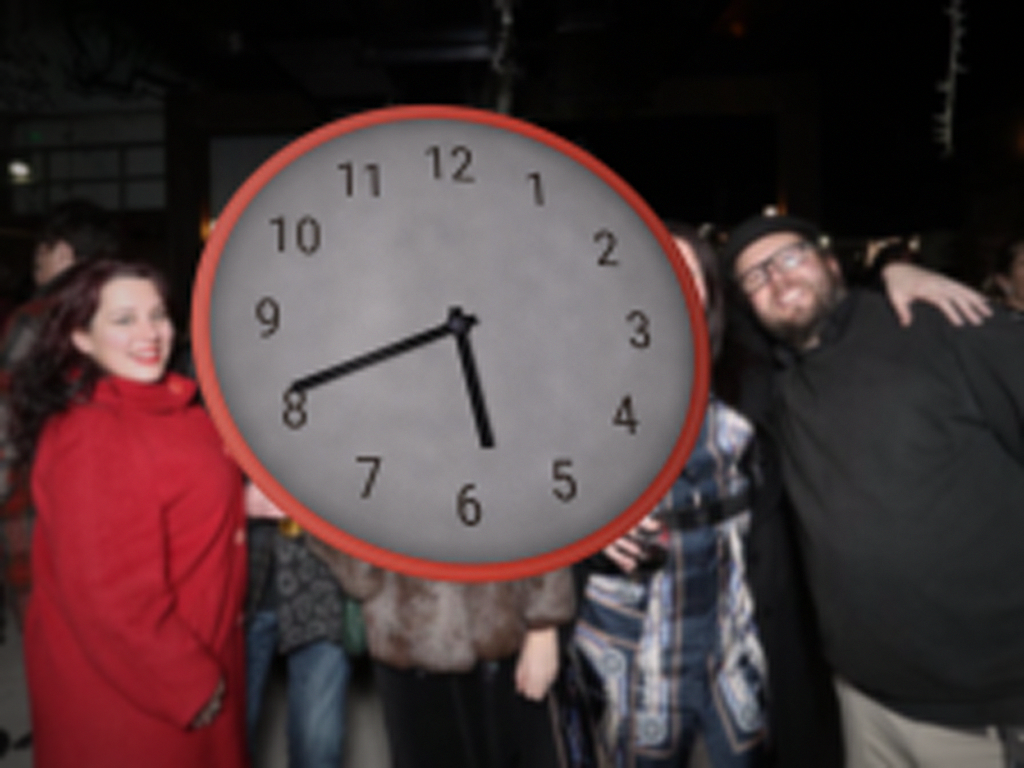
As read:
5,41
